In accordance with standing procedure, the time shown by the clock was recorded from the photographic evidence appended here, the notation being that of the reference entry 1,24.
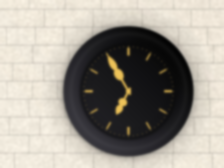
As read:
6,55
